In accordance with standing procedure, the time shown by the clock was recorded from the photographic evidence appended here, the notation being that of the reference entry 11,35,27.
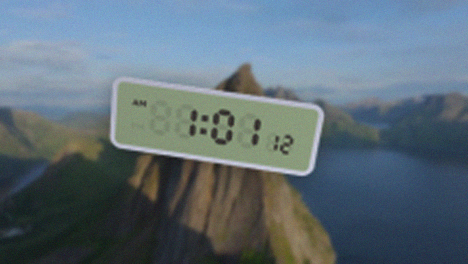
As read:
1,01,12
